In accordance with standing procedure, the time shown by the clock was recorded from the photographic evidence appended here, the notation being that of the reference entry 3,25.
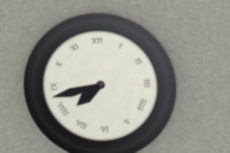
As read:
7,43
